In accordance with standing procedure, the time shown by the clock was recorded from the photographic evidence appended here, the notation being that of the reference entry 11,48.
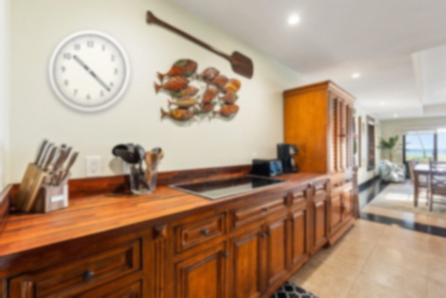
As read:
10,22
